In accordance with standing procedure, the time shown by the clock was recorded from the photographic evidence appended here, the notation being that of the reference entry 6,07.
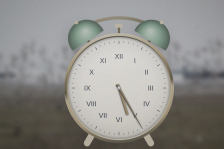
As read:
5,25
